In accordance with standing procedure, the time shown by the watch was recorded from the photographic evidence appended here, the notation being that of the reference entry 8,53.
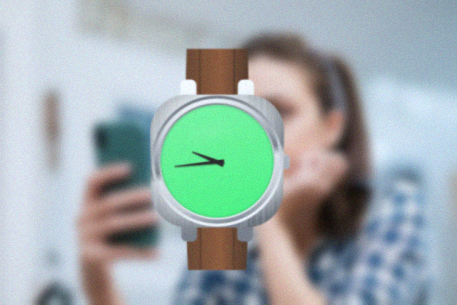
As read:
9,44
